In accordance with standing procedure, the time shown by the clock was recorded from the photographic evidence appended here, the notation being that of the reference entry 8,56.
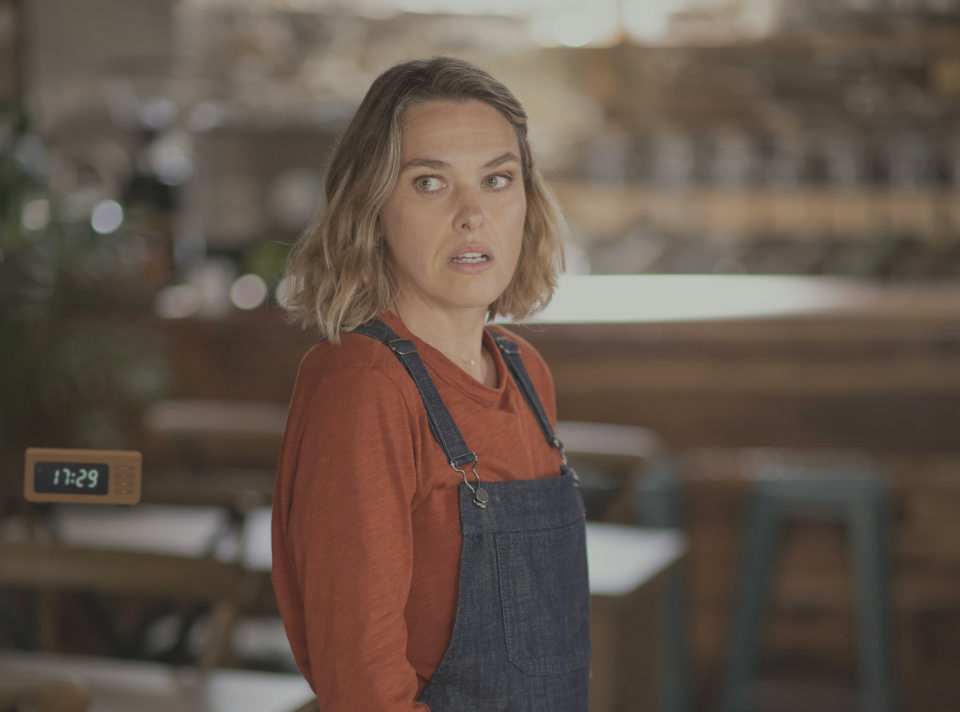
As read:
17,29
